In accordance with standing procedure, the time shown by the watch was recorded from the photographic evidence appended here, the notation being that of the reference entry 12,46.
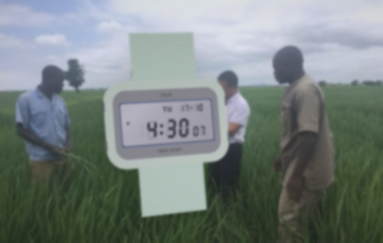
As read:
4,30
